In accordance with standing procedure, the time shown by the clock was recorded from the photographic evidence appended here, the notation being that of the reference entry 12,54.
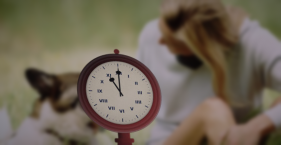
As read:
11,00
